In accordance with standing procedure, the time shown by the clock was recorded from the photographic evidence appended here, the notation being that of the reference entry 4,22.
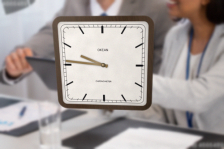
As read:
9,46
